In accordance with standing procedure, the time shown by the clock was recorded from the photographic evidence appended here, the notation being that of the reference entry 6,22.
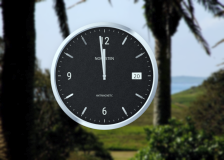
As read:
11,59
